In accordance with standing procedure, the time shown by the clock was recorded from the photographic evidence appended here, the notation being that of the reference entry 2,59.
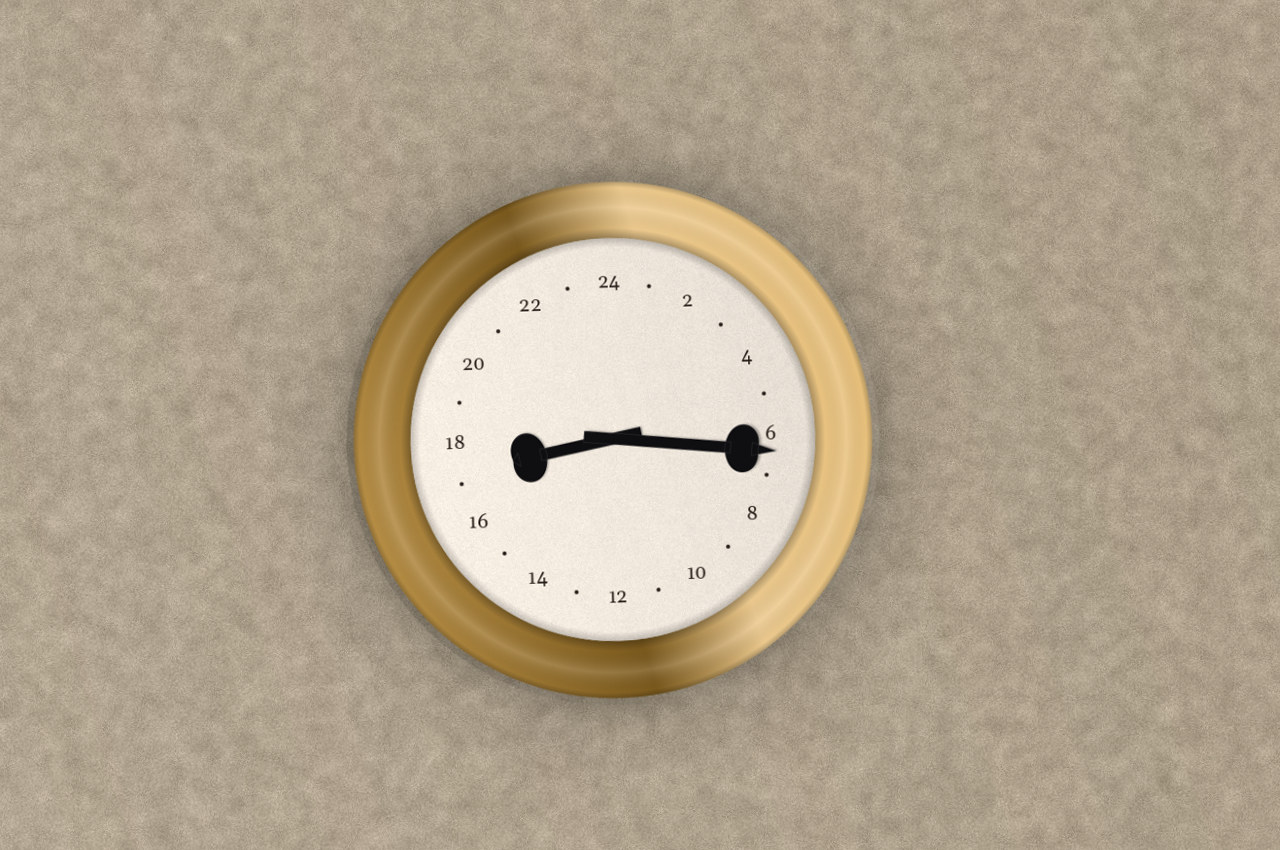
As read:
17,16
